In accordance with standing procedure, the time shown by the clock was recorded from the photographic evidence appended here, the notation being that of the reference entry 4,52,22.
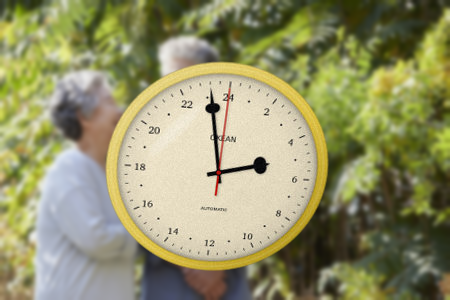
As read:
4,58,00
